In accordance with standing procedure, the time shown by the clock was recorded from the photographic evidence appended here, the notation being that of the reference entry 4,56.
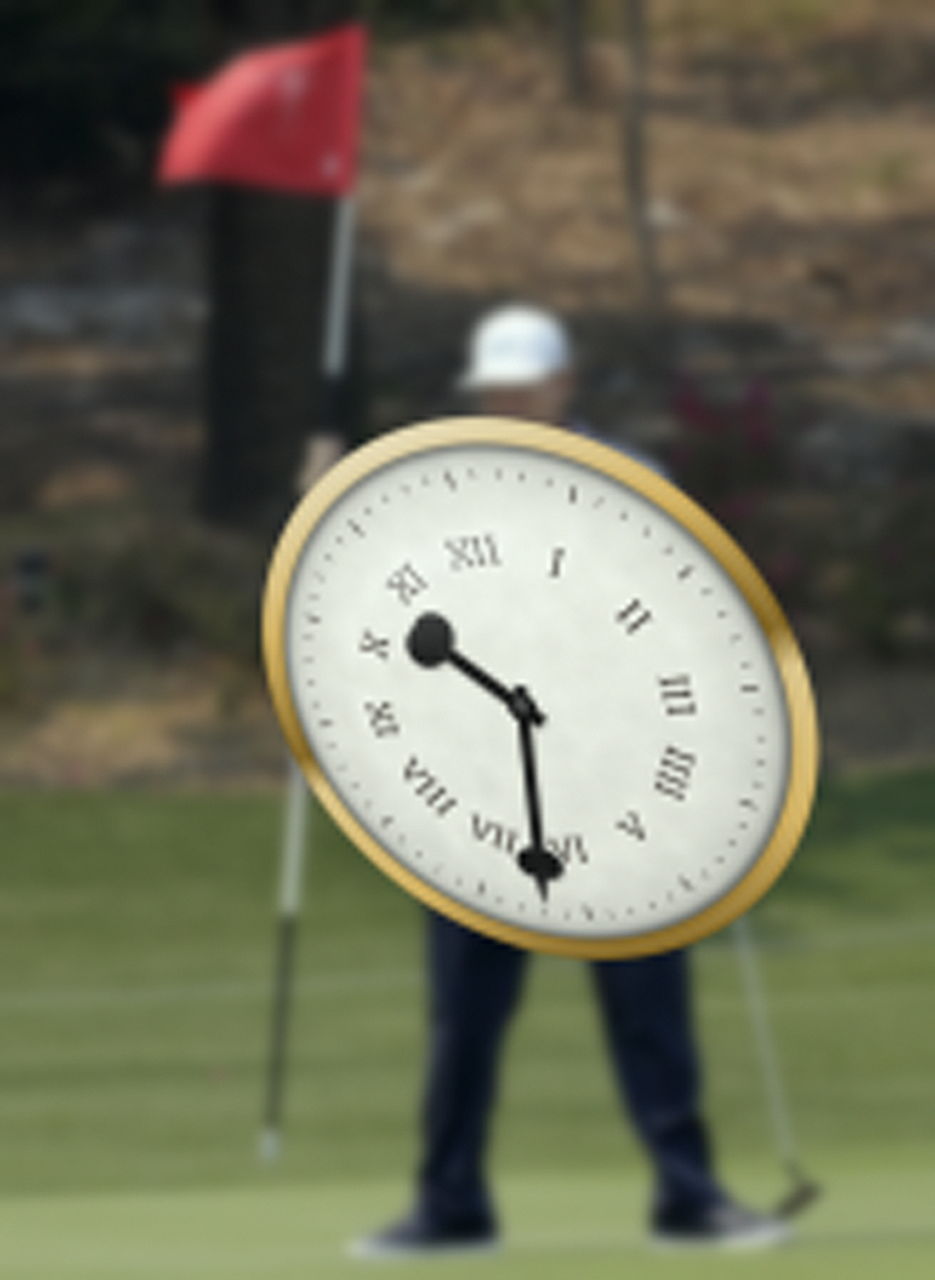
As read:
10,32
